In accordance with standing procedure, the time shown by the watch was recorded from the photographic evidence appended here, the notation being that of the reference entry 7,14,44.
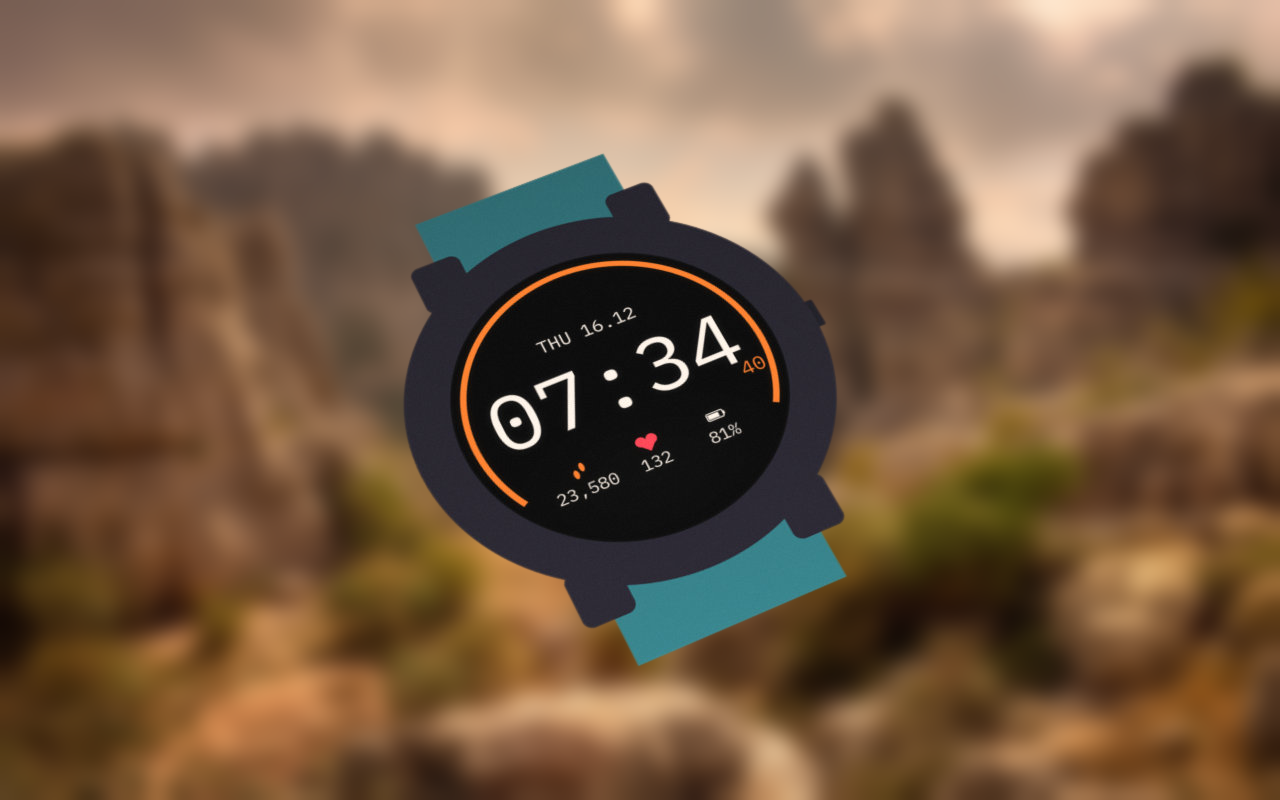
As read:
7,34,40
